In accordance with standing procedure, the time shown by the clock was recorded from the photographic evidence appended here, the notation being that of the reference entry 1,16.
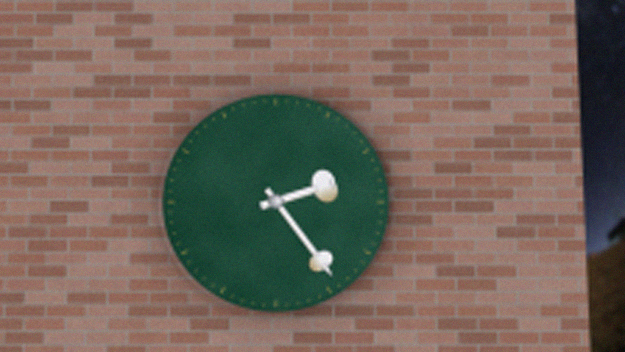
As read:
2,24
